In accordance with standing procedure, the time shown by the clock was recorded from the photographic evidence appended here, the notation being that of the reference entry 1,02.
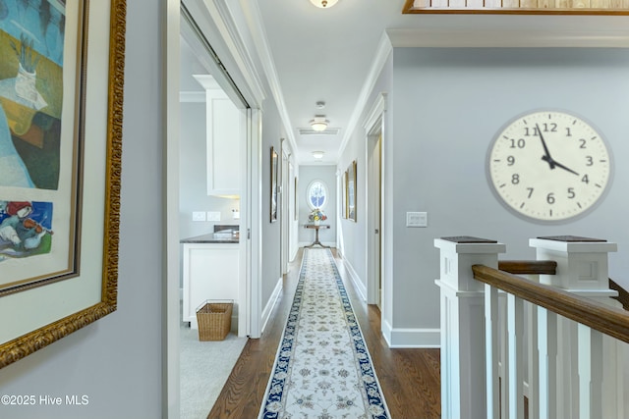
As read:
3,57
